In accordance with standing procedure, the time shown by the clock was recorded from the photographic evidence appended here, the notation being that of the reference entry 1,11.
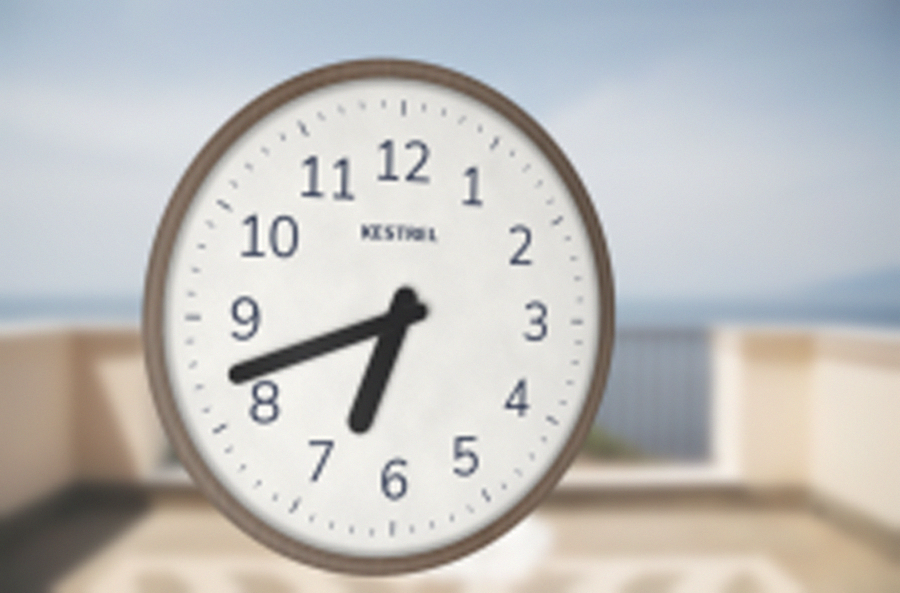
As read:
6,42
